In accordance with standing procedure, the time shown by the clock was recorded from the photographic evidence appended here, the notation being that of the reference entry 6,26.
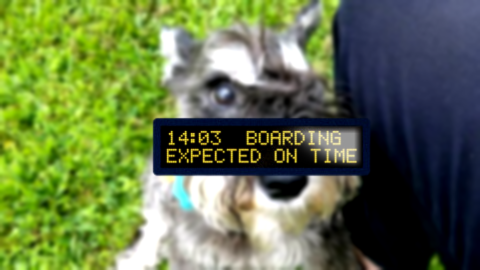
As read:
14,03
